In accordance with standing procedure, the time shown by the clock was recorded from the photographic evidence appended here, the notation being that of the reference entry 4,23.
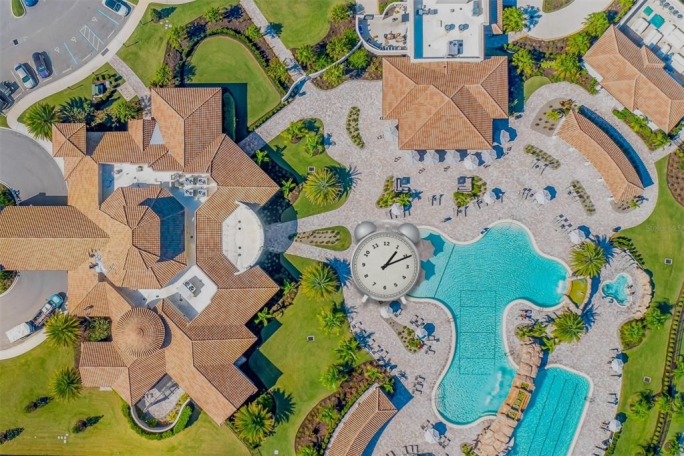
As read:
1,11
